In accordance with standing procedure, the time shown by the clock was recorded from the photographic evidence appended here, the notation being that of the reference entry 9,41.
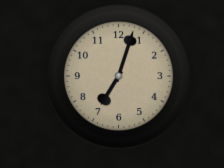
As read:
7,03
